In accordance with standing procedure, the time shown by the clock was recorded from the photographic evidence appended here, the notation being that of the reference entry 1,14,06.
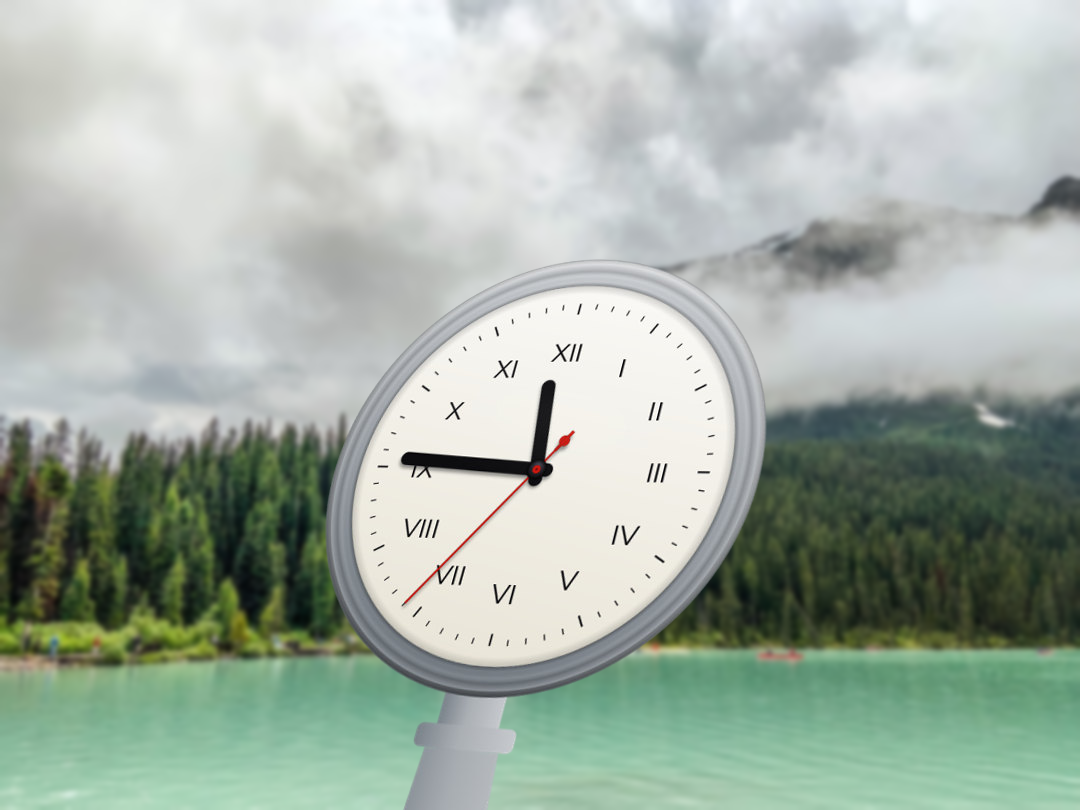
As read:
11,45,36
